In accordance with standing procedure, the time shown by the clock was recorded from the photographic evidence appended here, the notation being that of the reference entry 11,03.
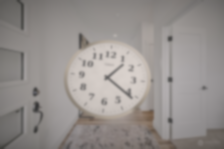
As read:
1,21
